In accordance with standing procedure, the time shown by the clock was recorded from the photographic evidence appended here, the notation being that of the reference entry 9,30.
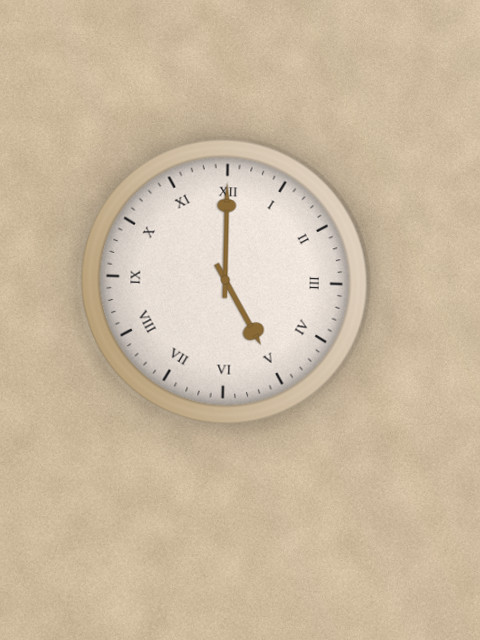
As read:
5,00
